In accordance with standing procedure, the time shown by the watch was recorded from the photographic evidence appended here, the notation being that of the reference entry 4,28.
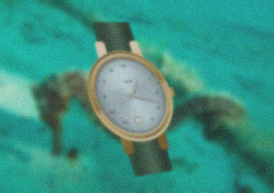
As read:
1,18
